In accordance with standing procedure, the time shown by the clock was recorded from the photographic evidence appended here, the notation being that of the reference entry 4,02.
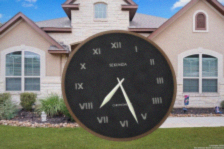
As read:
7,27
